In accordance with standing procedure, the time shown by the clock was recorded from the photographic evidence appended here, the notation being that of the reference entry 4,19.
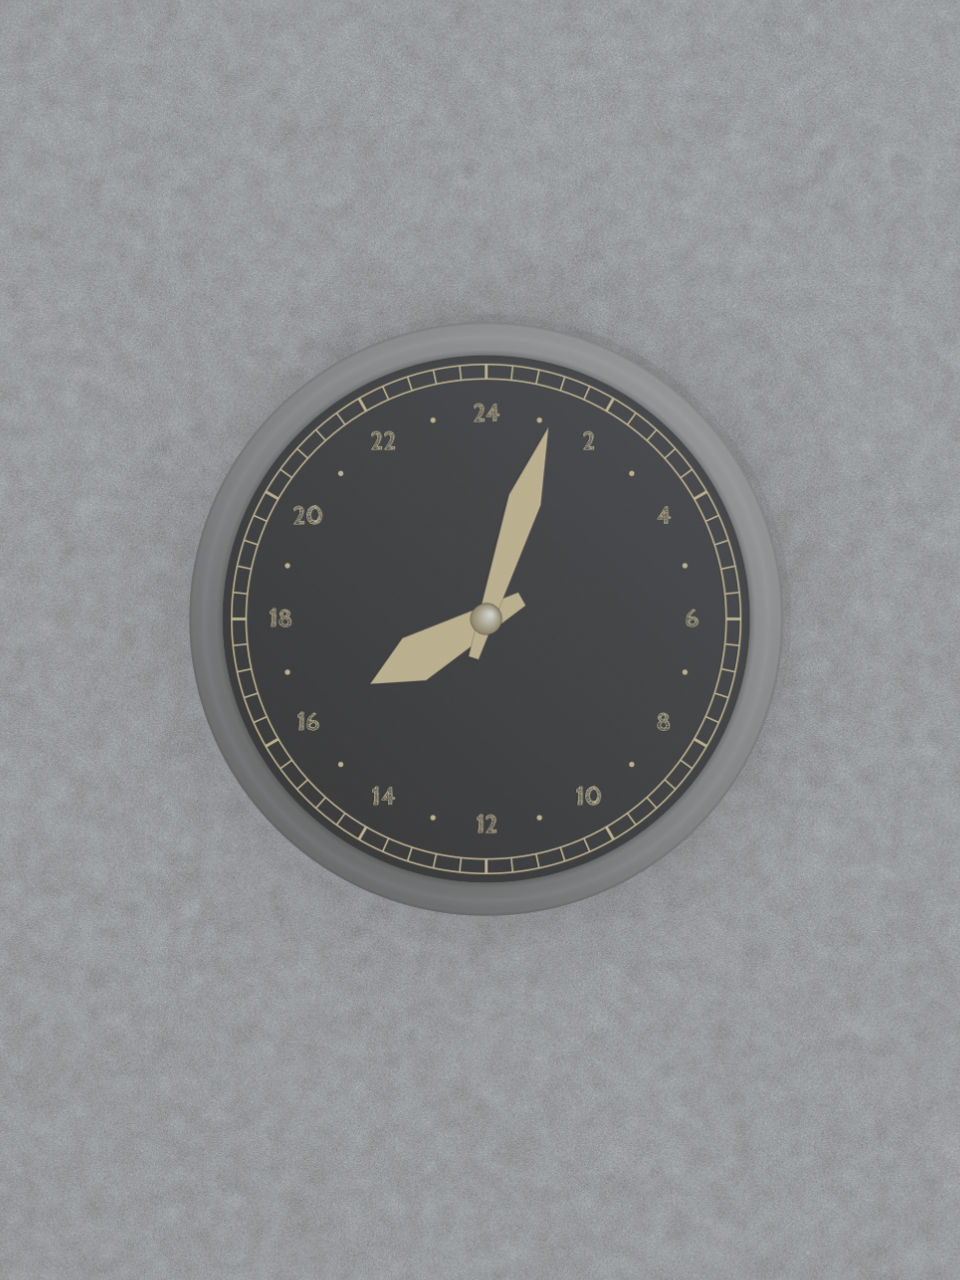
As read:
16,03
